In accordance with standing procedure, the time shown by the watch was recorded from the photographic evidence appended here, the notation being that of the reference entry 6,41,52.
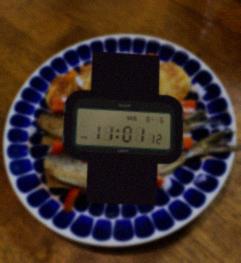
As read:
11,01,12
